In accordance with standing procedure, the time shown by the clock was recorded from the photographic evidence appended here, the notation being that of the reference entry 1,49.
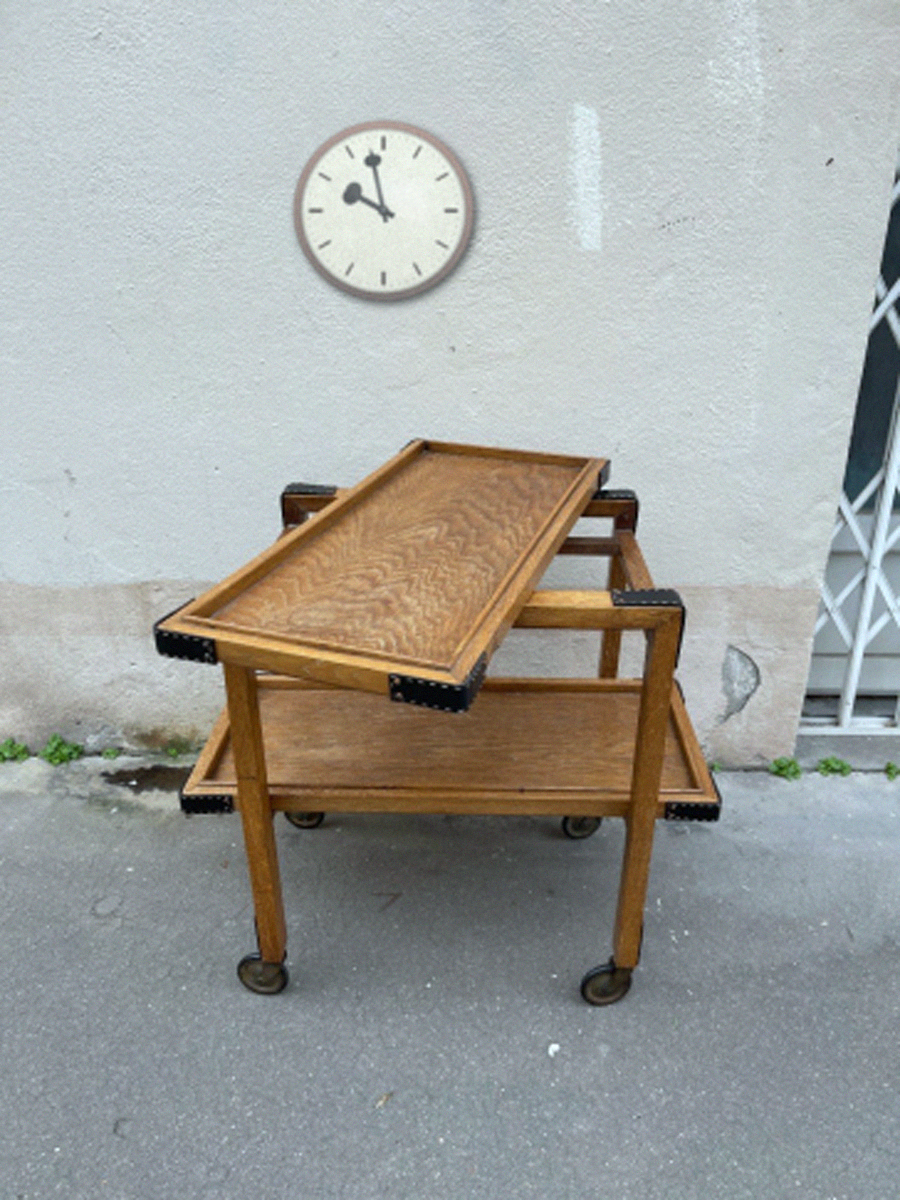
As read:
9,58
